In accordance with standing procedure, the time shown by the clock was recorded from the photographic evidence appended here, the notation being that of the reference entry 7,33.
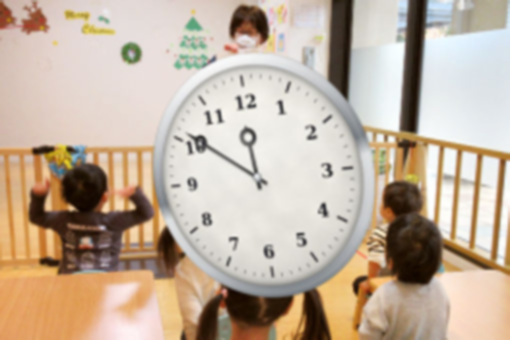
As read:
11,51
